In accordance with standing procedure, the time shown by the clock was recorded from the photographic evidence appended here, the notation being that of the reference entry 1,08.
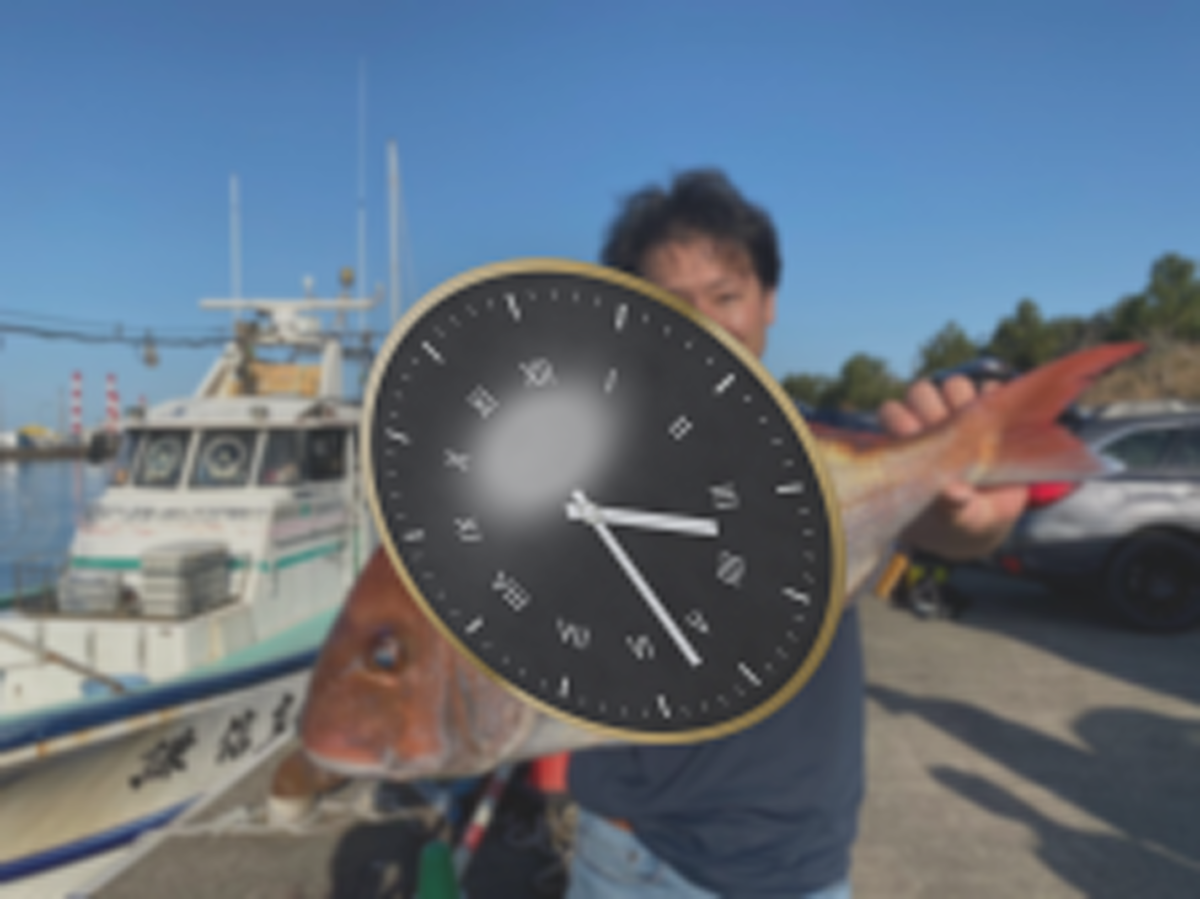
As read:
3,27
